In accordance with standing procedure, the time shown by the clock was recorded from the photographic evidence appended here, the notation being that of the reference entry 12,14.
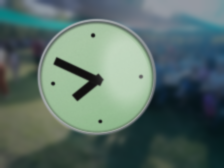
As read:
7,50
